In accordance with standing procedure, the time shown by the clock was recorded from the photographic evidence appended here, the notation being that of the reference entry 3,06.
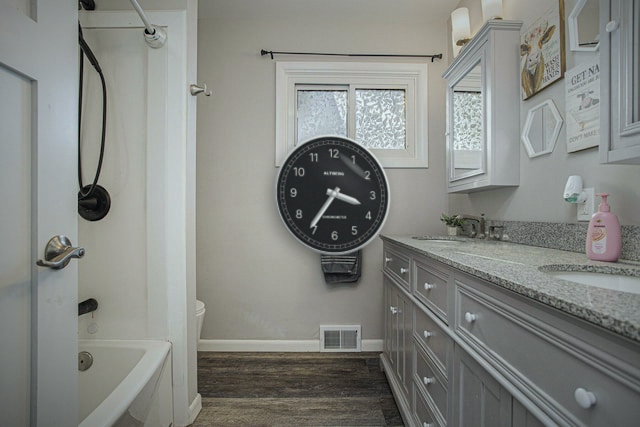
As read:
3,36
